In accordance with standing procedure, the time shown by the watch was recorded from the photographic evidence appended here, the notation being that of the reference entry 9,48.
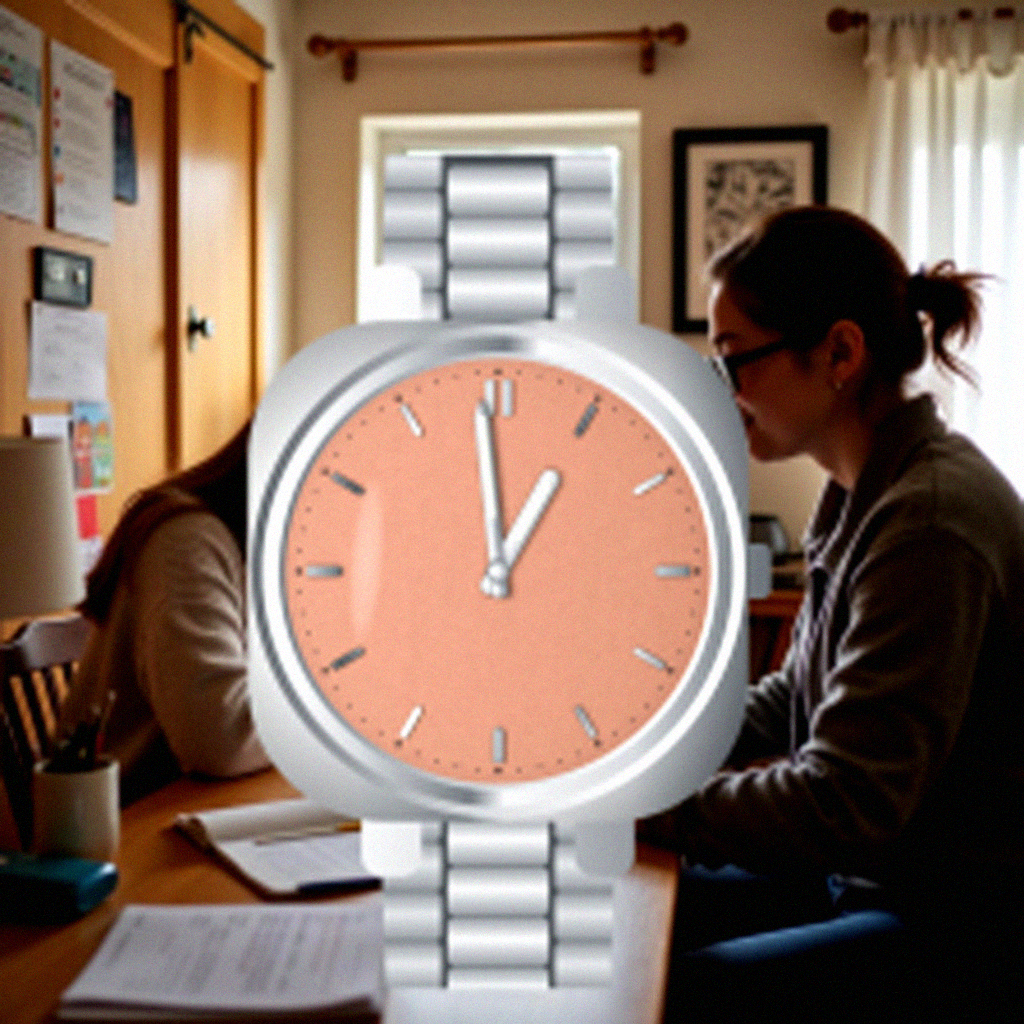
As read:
12,59
